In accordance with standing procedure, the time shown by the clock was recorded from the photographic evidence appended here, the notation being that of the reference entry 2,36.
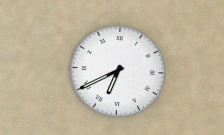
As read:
6,40
